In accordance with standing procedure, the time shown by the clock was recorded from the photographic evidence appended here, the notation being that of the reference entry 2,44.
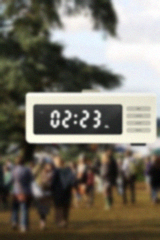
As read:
2,23
